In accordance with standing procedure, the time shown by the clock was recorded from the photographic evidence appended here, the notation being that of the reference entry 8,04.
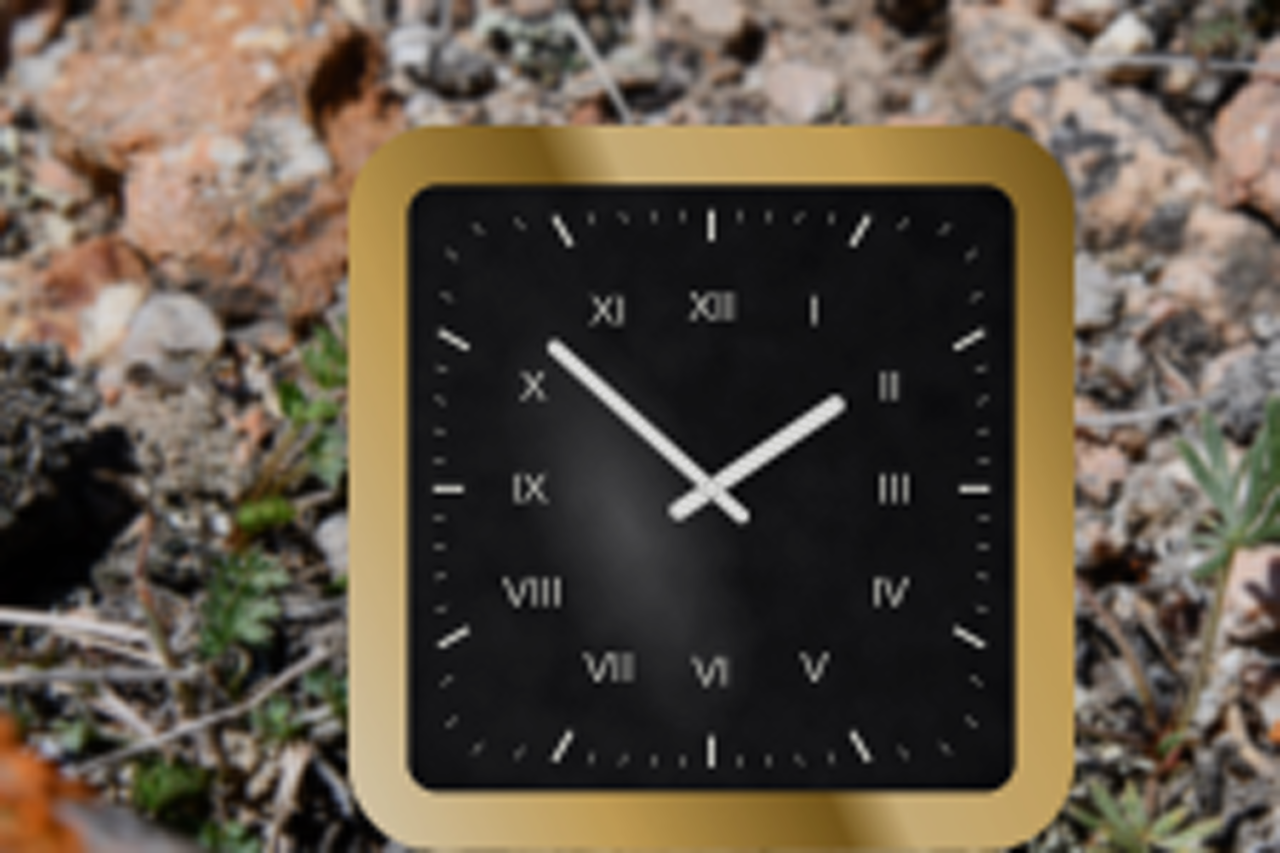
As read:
1,52
